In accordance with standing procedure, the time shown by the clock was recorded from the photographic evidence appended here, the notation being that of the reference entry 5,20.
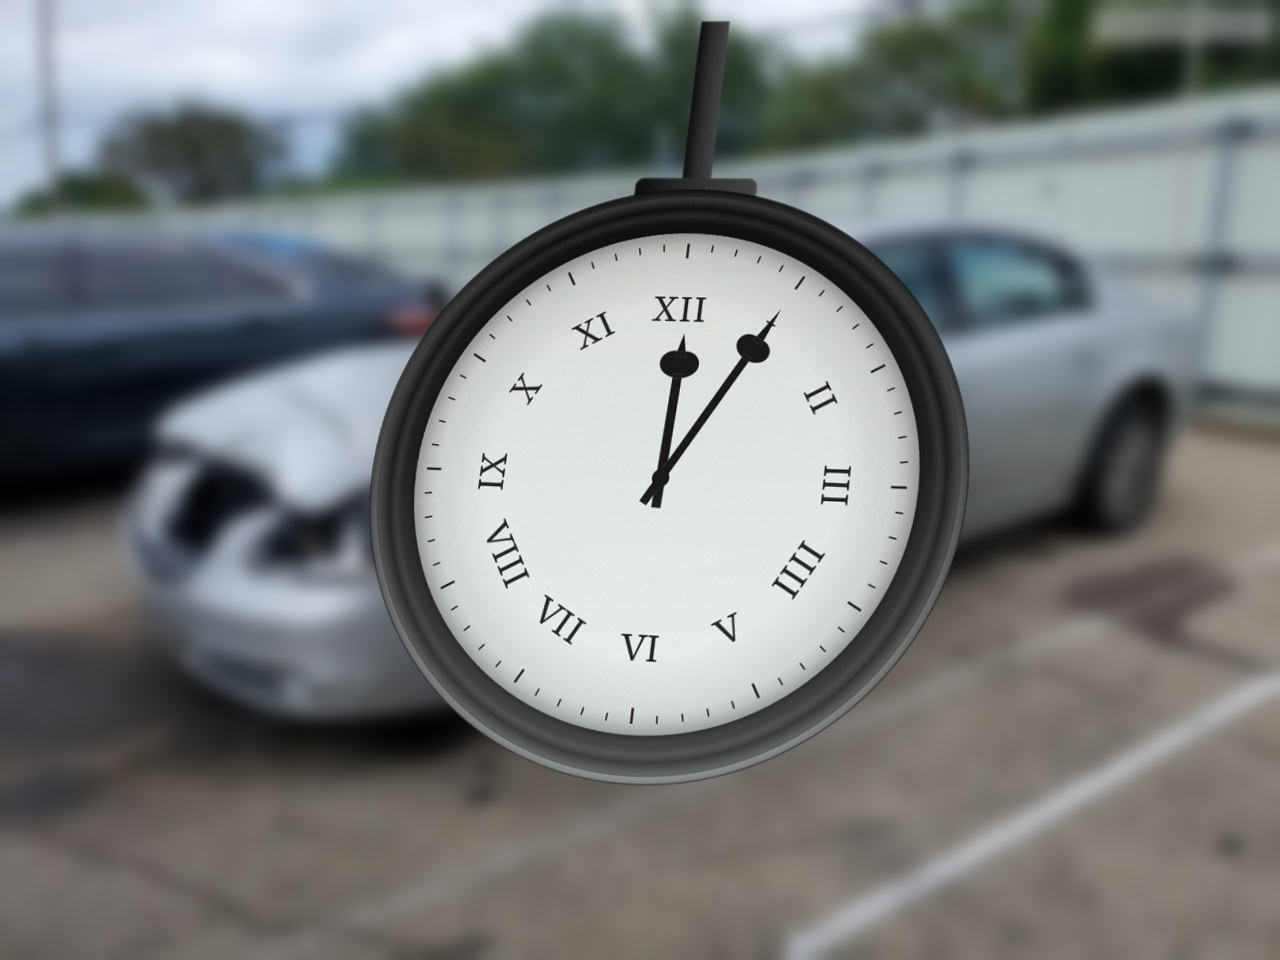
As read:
12,05
